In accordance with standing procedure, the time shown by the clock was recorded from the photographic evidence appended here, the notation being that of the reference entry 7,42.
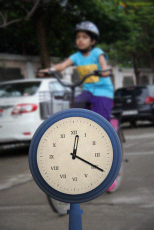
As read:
12,20
